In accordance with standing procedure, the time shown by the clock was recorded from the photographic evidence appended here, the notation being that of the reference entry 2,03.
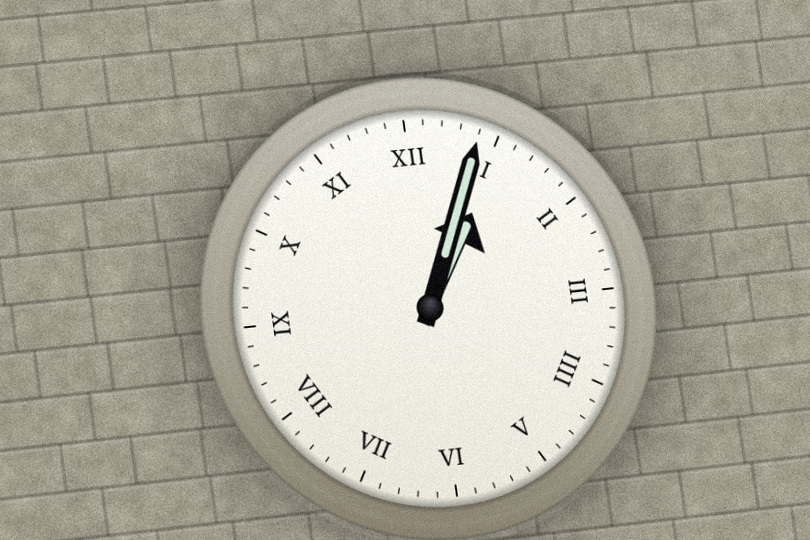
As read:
1,04
